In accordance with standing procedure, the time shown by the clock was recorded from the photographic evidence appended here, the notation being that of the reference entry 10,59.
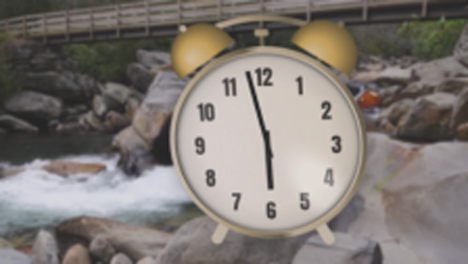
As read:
5,58
